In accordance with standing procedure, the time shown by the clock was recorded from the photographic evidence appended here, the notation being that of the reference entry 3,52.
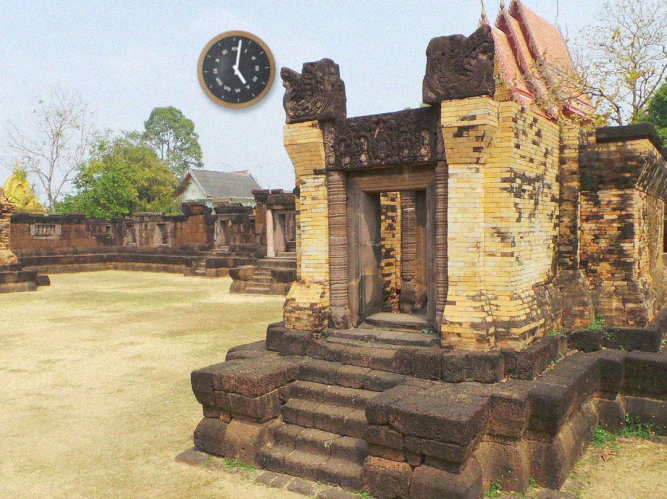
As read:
5,02
